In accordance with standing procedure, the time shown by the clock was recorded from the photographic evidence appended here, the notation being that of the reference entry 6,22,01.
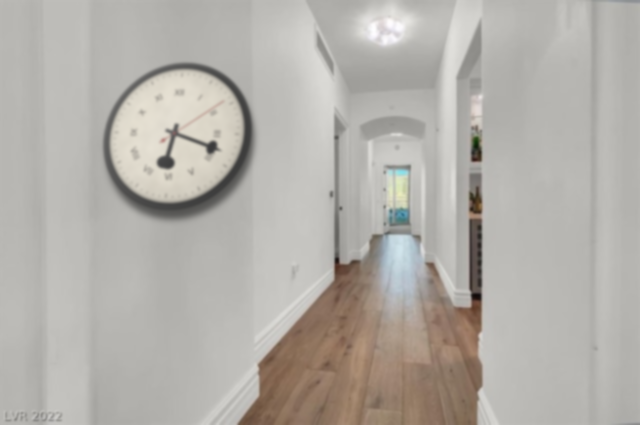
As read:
6,18,09
